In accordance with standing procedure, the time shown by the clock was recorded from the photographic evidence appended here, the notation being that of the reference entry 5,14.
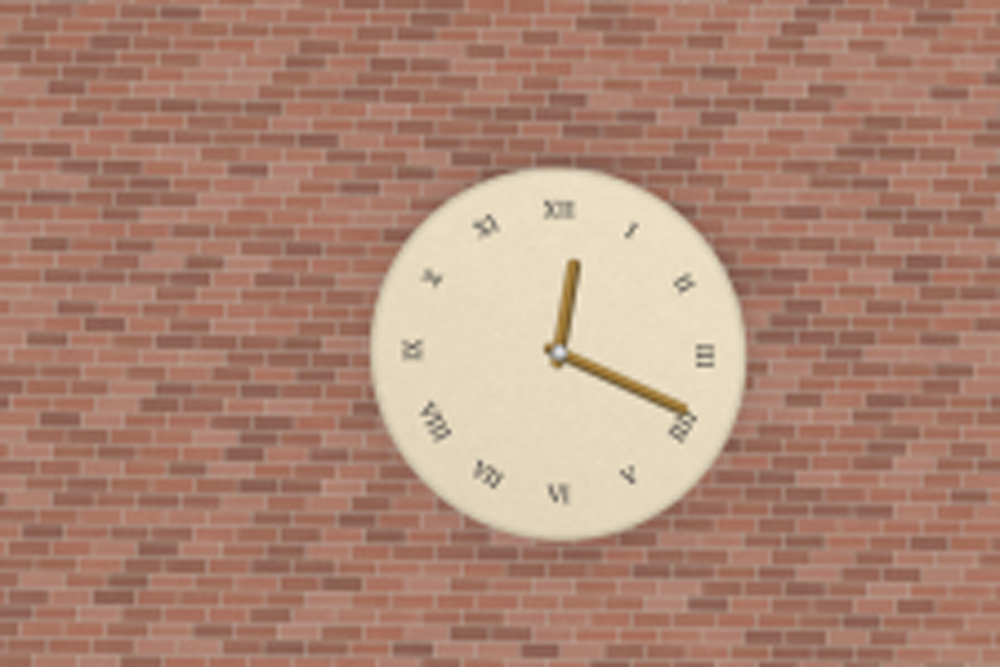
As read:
12,19
